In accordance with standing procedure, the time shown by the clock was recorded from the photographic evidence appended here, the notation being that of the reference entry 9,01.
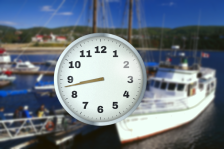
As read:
8,43
